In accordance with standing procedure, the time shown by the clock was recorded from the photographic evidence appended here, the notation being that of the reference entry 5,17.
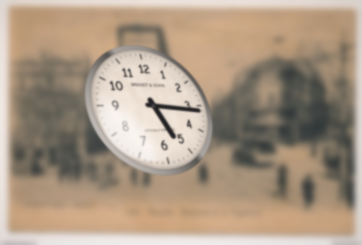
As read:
5,16
